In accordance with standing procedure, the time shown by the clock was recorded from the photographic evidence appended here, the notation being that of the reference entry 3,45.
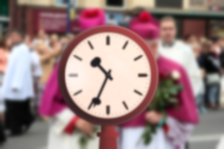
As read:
10,34
